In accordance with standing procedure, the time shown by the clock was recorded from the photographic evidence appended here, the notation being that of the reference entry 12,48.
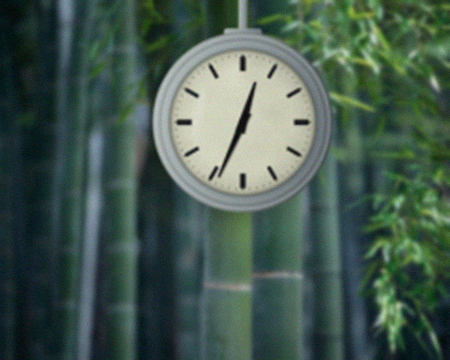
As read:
12,34
